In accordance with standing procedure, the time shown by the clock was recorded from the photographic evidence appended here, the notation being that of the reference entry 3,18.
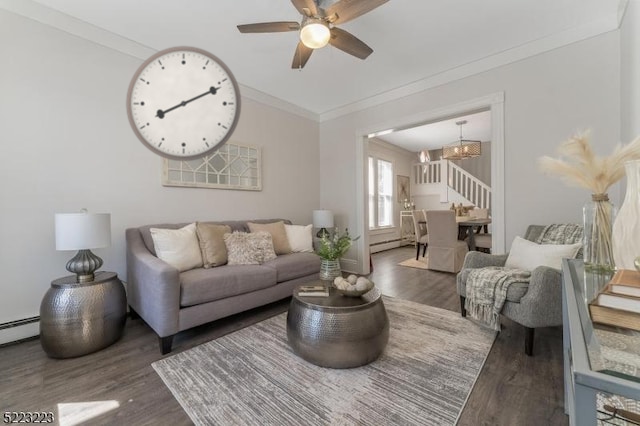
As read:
8,11
